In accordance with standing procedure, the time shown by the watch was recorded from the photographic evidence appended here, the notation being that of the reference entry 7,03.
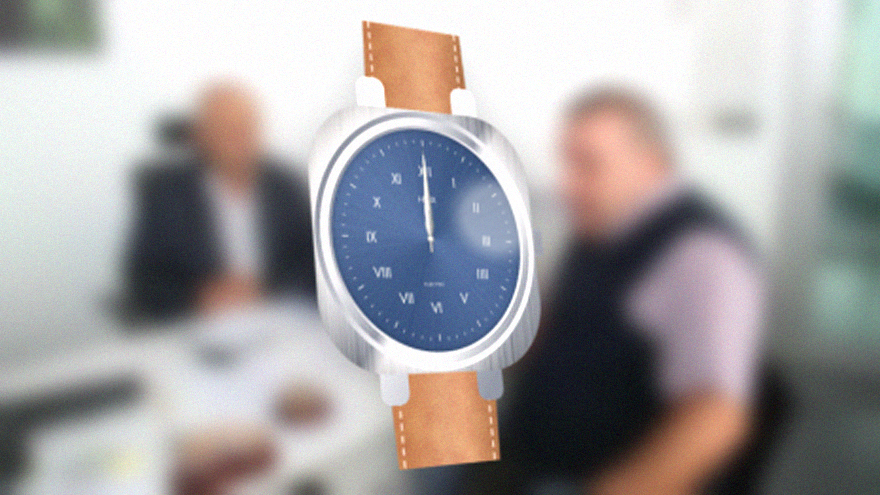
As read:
12,00
